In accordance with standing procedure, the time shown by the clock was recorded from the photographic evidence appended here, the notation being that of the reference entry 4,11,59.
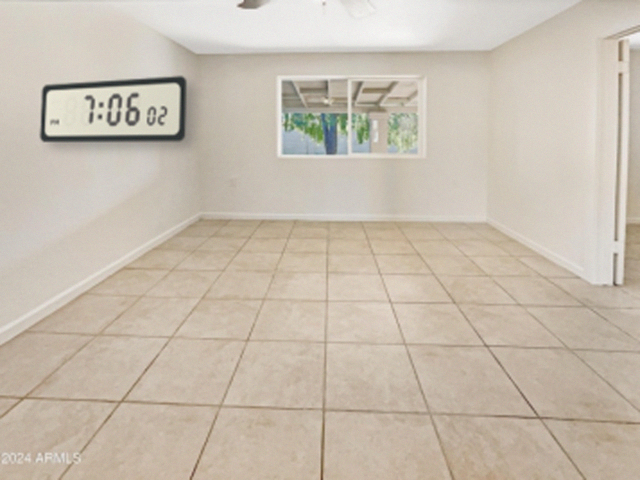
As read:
7,06,02
